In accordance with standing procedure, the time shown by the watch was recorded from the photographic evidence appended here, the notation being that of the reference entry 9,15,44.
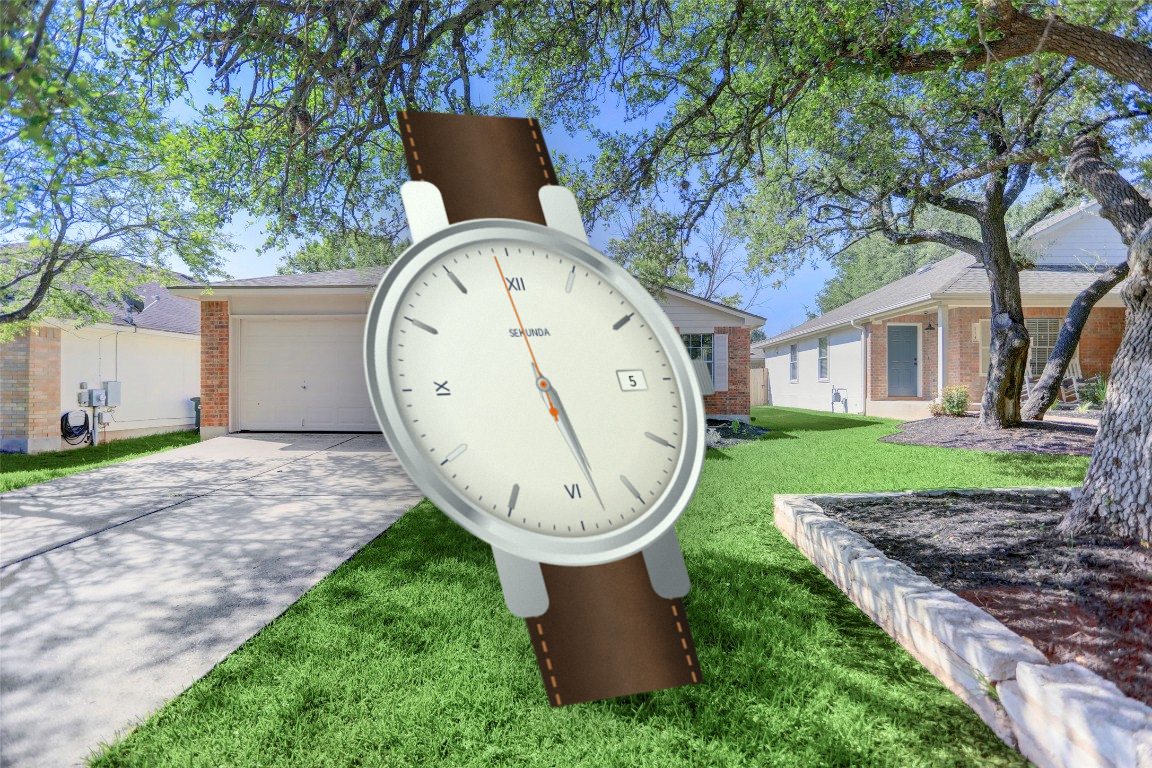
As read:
5,27,59
